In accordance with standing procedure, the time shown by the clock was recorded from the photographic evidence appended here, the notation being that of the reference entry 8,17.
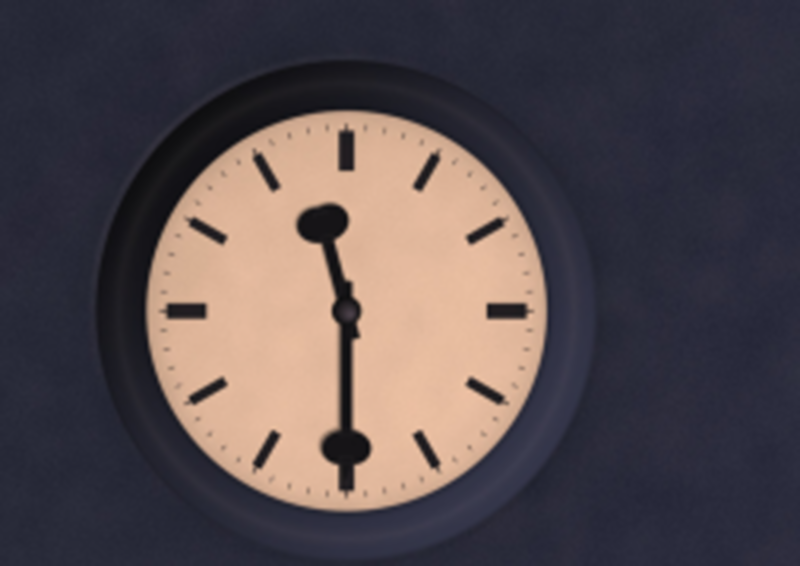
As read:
11,30
